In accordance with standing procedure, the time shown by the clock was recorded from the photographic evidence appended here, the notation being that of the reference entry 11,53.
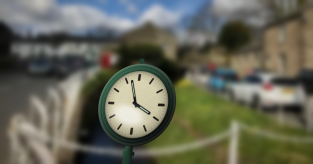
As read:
3,57
